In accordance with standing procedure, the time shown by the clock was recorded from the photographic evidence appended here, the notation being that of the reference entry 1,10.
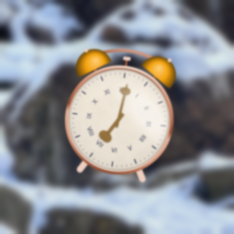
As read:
7,01
